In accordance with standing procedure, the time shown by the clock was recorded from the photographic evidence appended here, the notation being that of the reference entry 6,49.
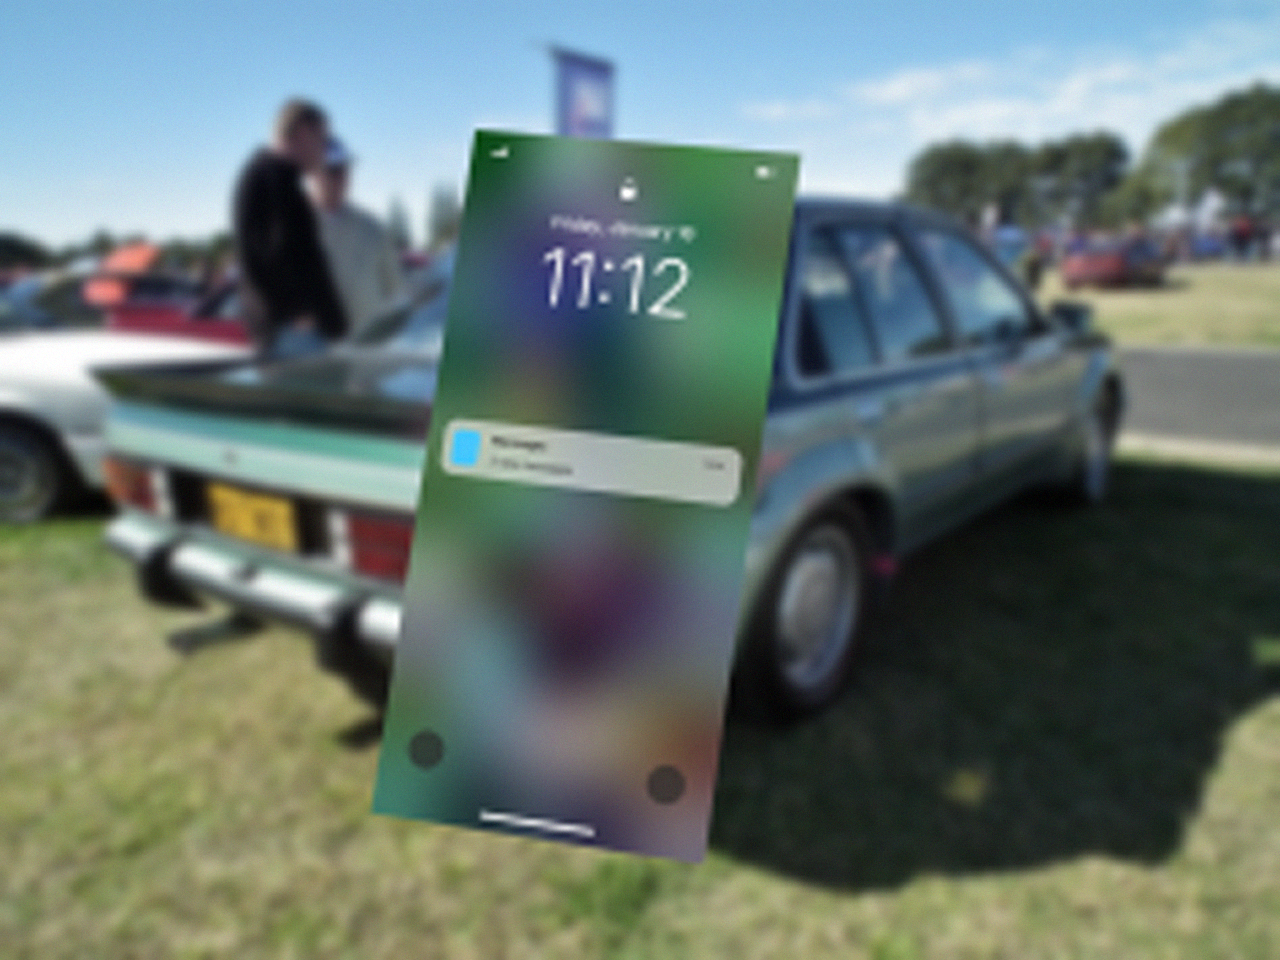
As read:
11,12
